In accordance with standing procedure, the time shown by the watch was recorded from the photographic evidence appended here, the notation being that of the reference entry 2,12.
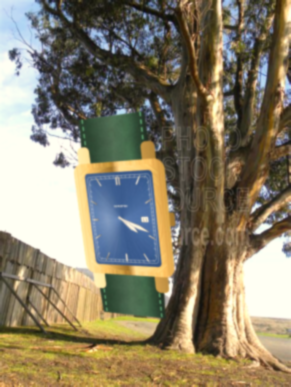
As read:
4,19
